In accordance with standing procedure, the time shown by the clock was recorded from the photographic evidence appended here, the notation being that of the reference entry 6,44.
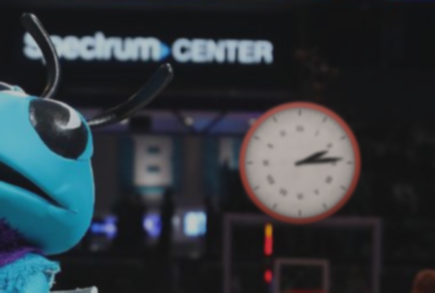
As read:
2,14
